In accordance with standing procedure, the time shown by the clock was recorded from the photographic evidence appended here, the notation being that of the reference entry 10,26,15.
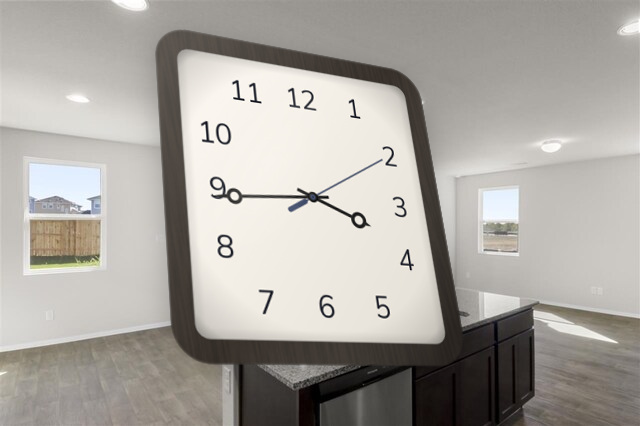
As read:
3,44,10
